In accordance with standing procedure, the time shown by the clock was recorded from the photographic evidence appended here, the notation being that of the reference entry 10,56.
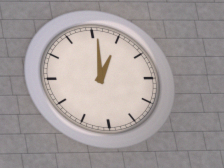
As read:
1,01
